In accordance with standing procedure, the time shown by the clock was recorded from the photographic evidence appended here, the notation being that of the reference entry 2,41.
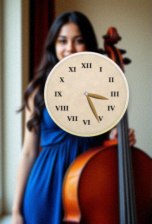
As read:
3,26
